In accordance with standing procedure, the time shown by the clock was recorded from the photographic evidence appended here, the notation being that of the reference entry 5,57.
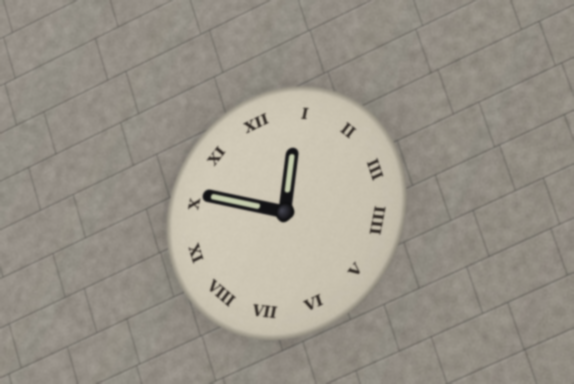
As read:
12,51
